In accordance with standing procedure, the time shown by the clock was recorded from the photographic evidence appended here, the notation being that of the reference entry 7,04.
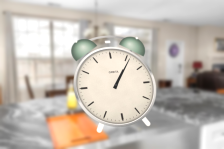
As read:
1,06
